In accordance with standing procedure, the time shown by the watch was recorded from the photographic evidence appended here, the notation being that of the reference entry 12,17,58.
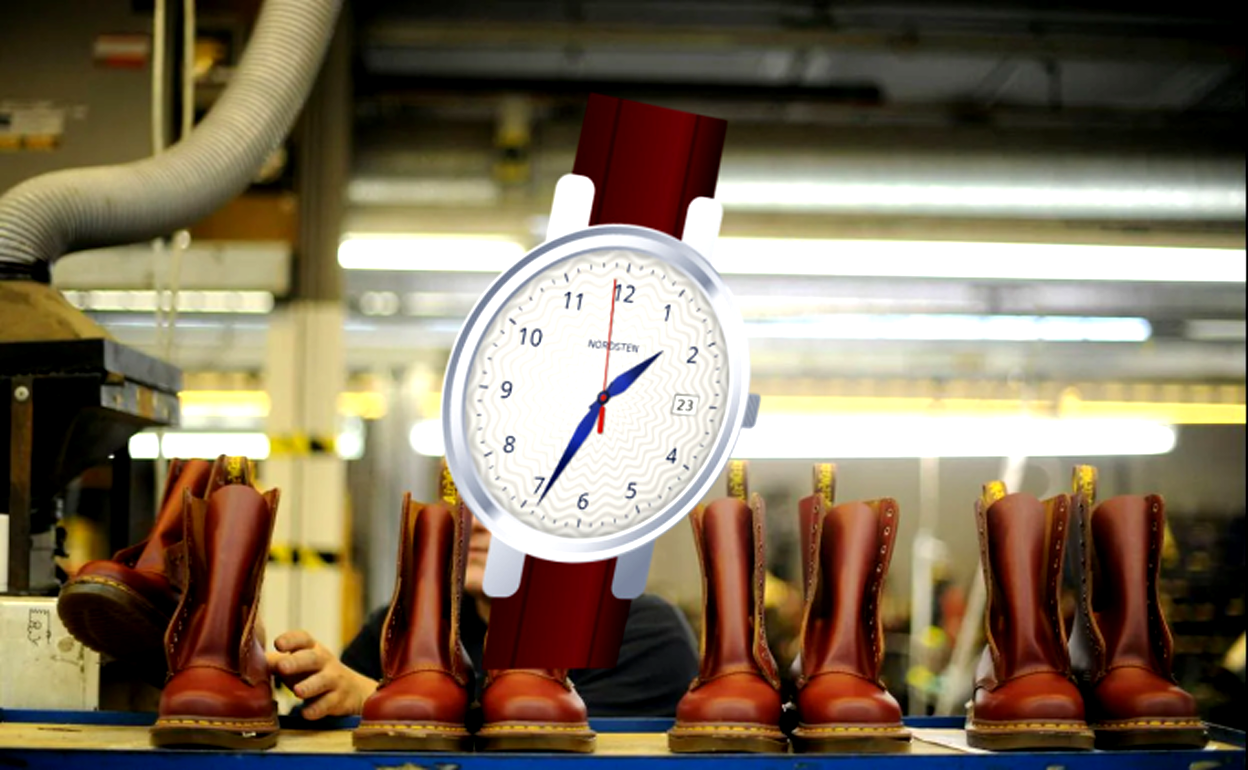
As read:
1,33,59
